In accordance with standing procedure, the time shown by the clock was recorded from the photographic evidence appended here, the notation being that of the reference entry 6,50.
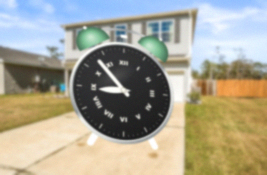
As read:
8,53
